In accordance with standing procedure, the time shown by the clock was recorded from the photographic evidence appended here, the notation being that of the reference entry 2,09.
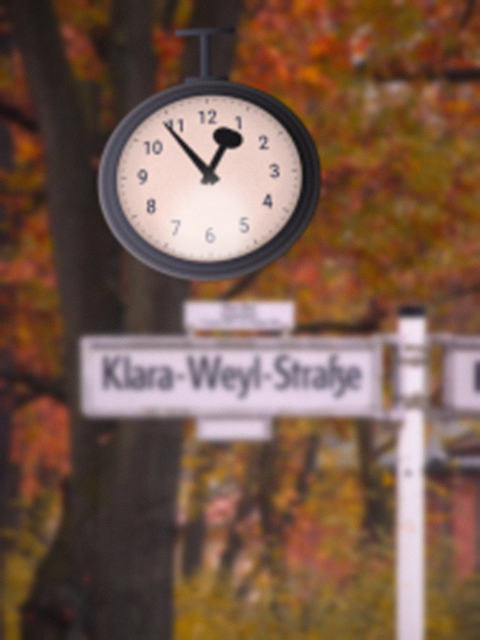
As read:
12,54
